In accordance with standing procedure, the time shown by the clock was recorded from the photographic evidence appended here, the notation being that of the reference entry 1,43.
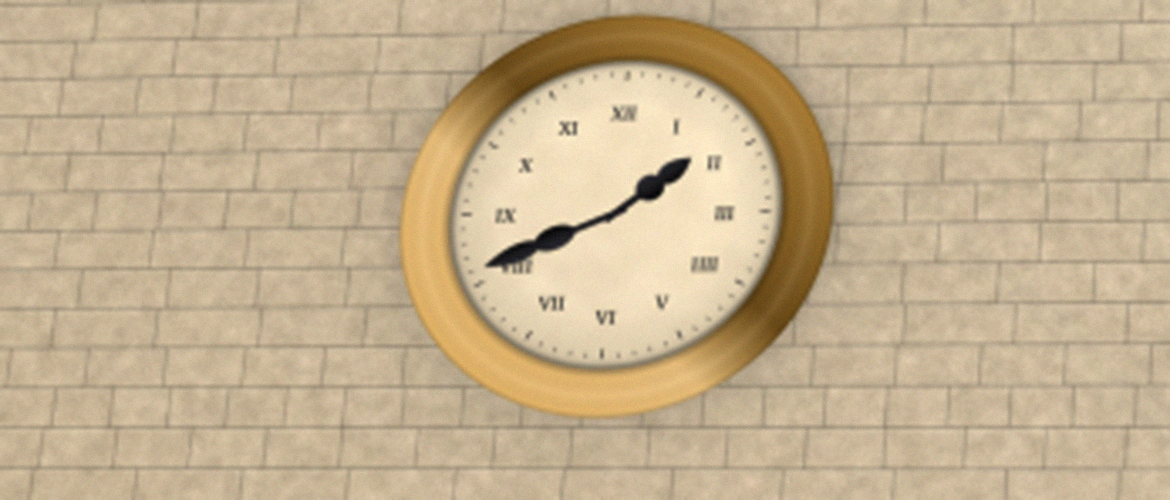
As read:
1,41
